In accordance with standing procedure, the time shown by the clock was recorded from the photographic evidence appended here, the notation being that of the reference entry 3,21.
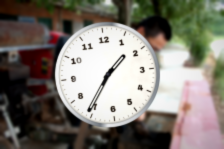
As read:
1,36
